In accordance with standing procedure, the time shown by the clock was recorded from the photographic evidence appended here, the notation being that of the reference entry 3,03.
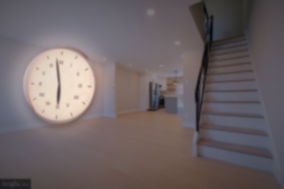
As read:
5,58
